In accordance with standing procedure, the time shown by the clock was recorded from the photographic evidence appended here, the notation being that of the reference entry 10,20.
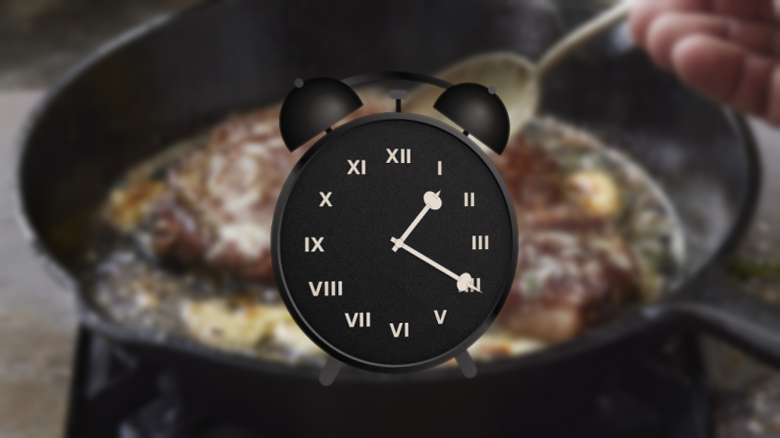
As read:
1,20
